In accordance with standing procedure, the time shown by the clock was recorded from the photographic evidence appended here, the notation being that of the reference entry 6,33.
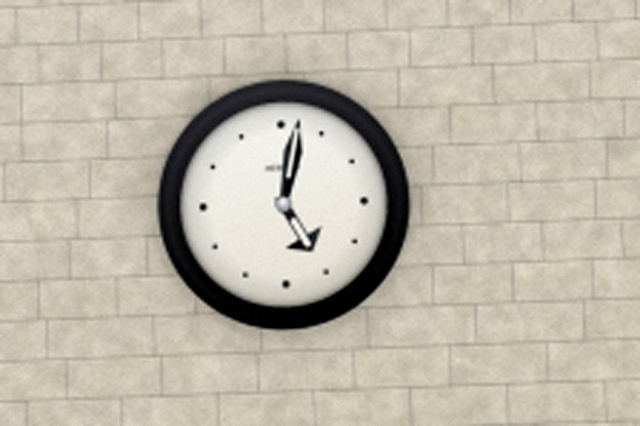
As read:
5,02
